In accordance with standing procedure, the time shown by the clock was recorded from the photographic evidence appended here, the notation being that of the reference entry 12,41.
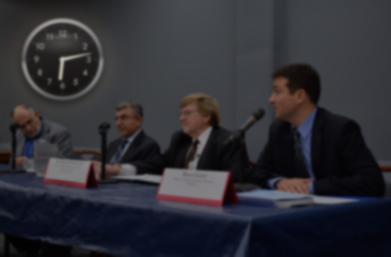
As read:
6,13
